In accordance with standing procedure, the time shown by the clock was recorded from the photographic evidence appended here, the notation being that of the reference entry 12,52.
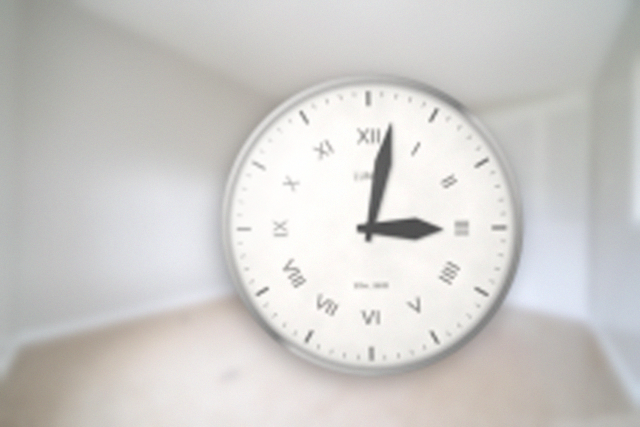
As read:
3,02
